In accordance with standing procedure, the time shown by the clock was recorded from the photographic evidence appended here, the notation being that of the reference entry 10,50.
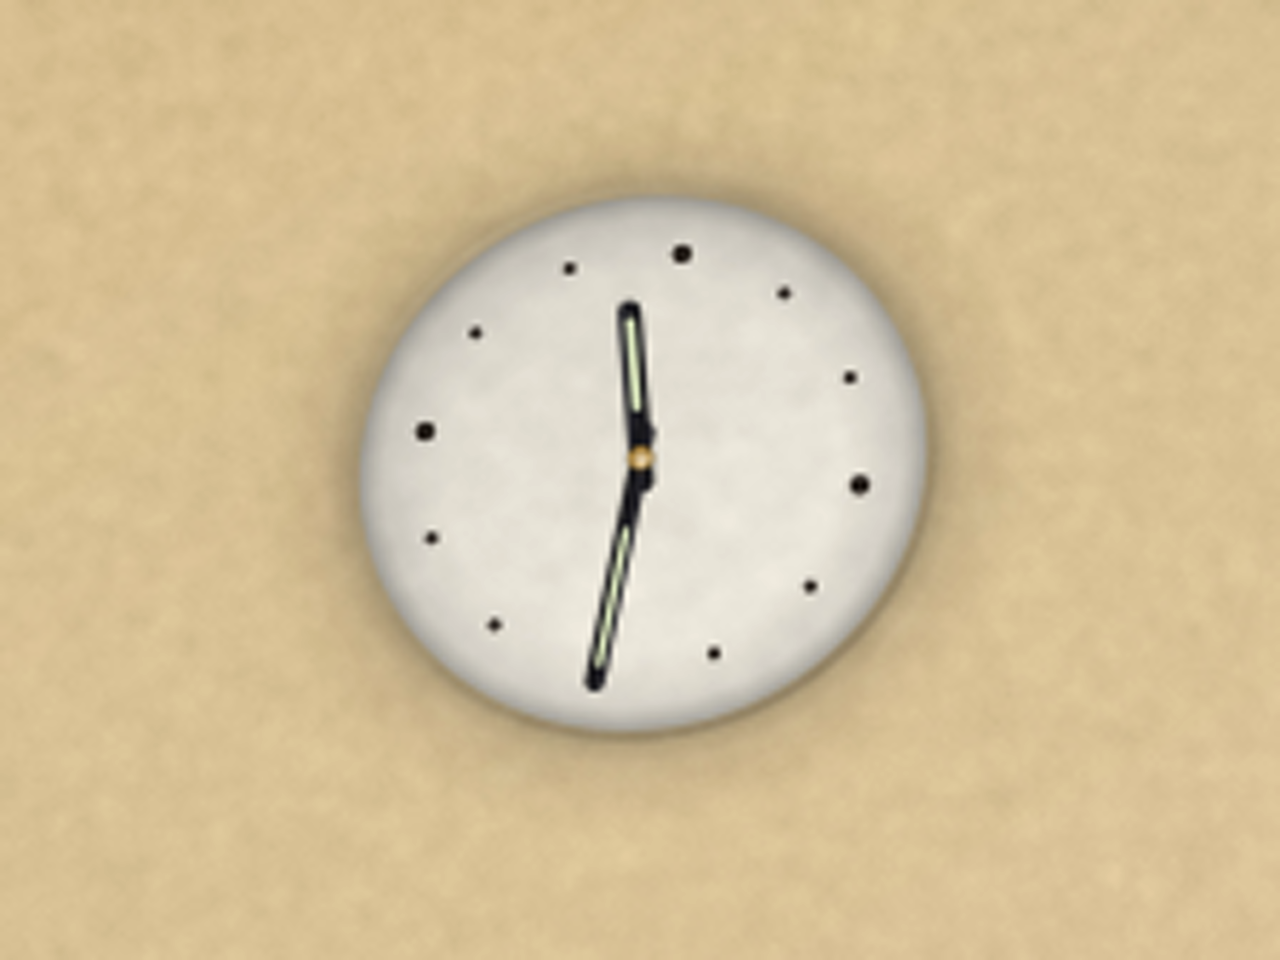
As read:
11,30
